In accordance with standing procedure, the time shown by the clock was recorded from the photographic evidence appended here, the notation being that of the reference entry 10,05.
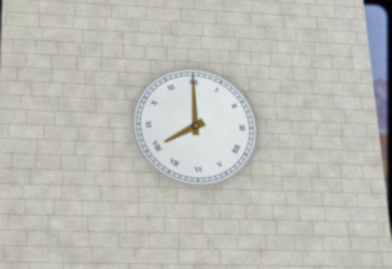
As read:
8,00
